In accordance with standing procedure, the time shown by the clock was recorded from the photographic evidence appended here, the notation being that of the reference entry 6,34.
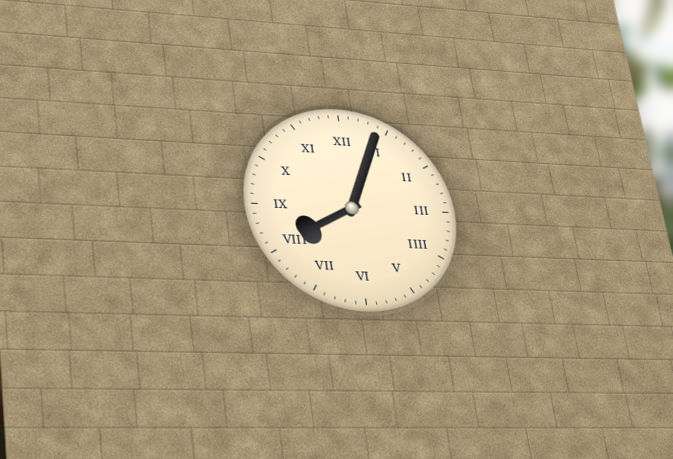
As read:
8,04
